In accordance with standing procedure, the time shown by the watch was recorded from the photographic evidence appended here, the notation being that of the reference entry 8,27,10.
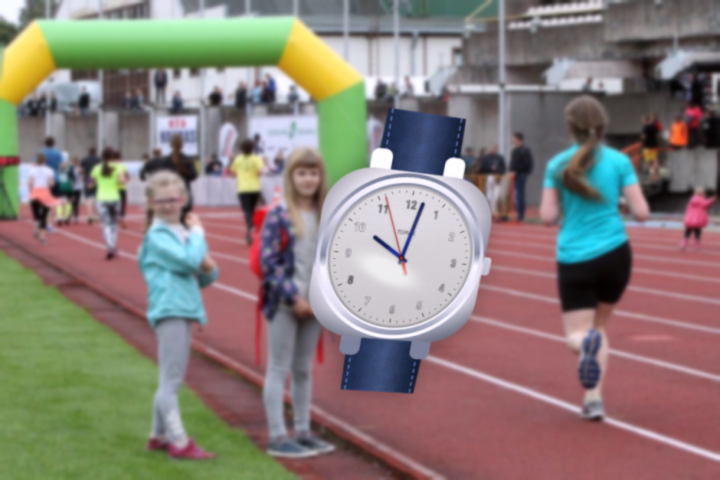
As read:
10,01,56
